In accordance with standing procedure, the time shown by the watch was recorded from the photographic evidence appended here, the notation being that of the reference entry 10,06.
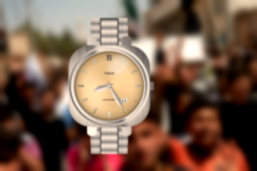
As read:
8,25
